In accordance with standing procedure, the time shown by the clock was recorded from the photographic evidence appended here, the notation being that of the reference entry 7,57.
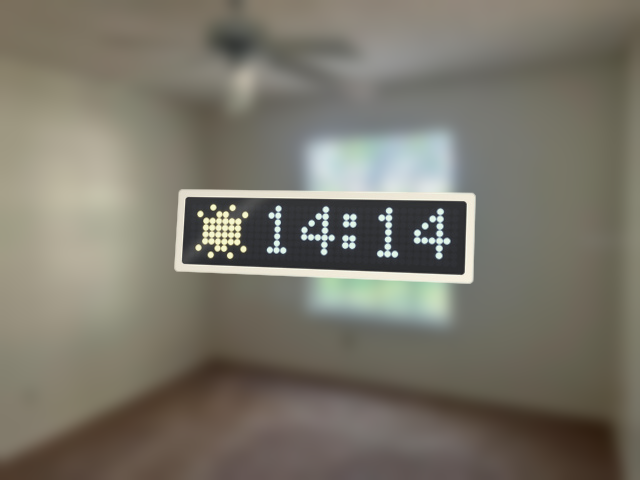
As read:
14,14
